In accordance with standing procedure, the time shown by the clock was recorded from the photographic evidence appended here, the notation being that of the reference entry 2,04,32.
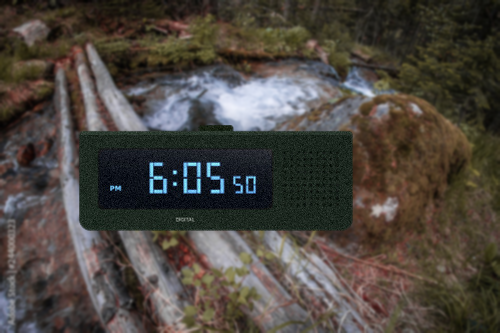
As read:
6,05,50
